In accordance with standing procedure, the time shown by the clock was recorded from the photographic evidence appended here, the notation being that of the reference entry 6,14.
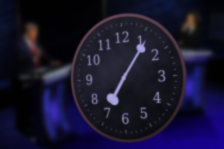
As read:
7,06
